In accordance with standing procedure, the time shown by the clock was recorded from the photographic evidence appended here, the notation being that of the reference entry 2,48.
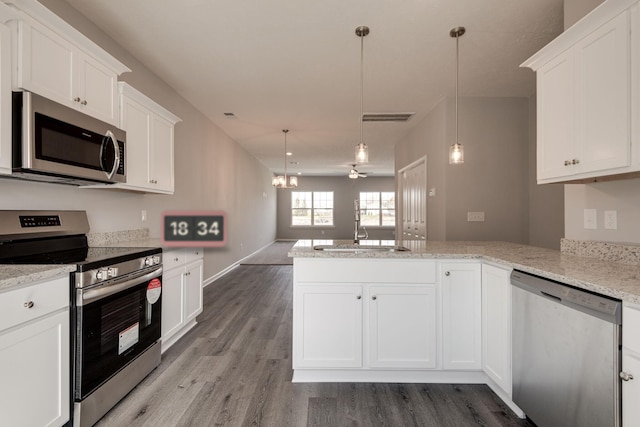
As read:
18,34
